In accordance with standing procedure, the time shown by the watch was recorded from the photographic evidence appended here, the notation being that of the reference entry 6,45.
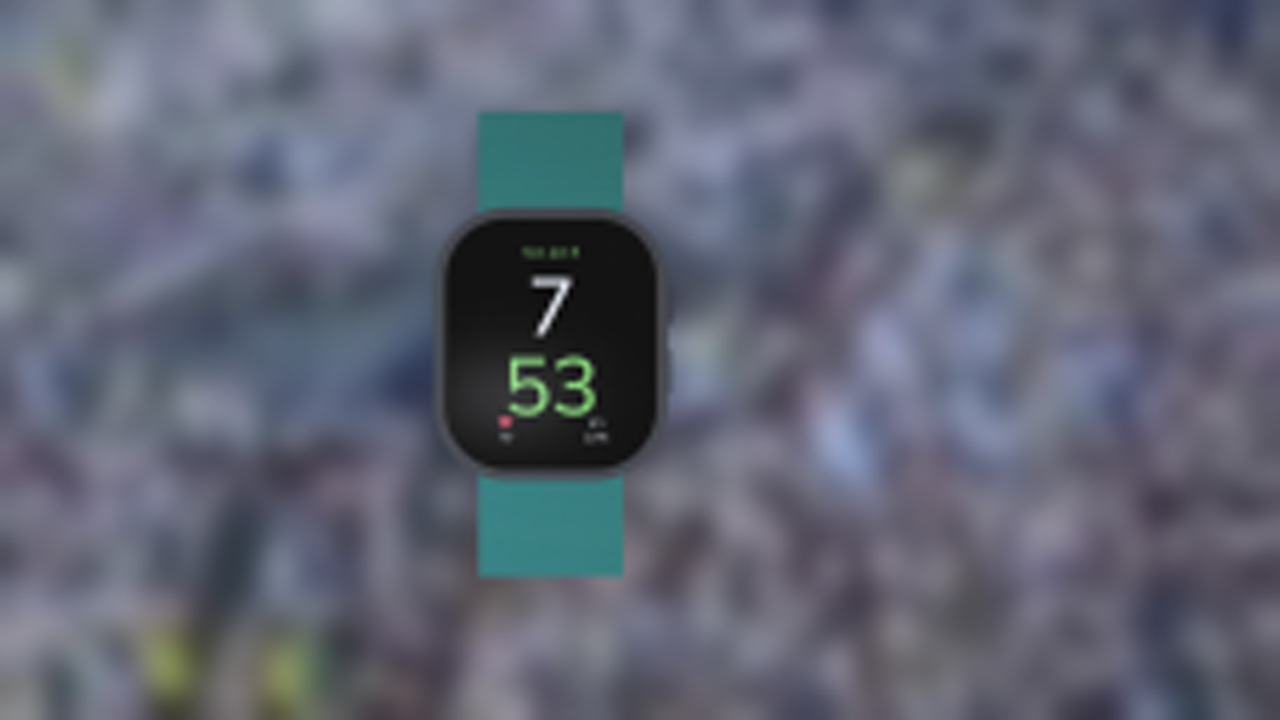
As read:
7,53
